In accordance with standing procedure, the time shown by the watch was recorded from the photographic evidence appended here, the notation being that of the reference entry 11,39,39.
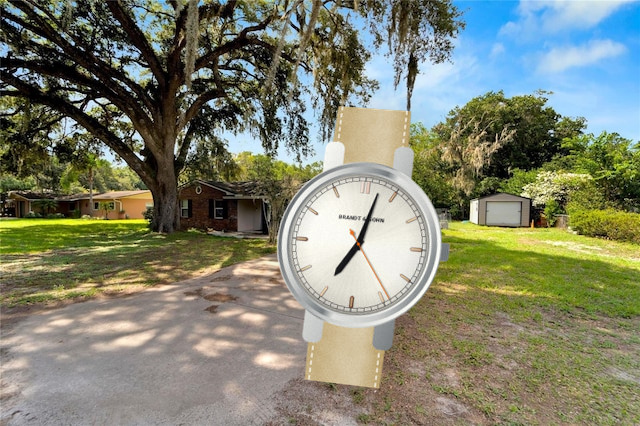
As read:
7,02,24
